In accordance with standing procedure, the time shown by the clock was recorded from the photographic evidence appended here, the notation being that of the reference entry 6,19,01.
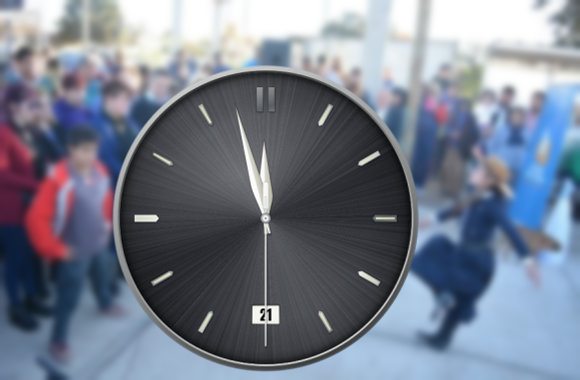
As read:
11,57,30
